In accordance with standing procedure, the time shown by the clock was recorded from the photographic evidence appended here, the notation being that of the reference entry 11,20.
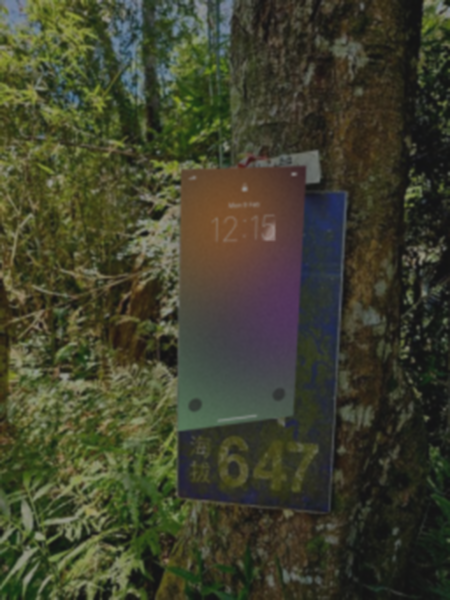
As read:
12,15
